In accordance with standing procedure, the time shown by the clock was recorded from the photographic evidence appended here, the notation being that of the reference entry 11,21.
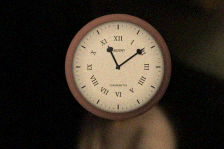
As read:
11,09
